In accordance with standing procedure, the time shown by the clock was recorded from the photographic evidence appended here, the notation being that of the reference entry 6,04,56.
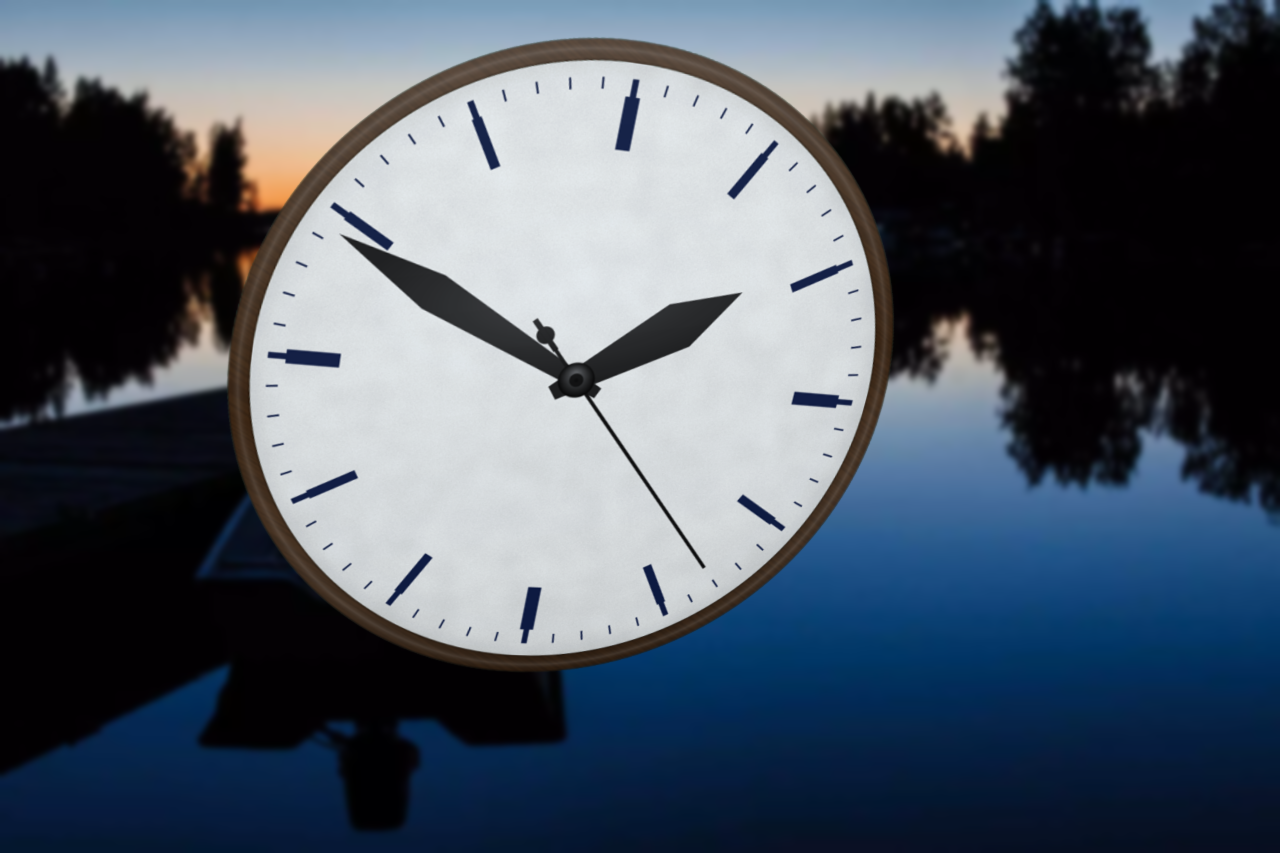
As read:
1,49,23
